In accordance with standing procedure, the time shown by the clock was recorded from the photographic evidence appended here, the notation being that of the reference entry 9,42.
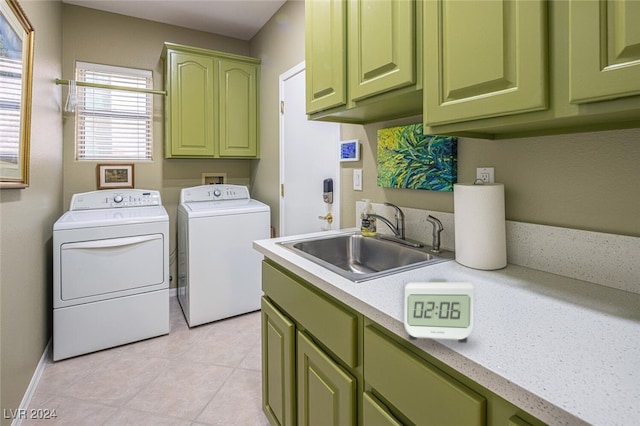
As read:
2,06
